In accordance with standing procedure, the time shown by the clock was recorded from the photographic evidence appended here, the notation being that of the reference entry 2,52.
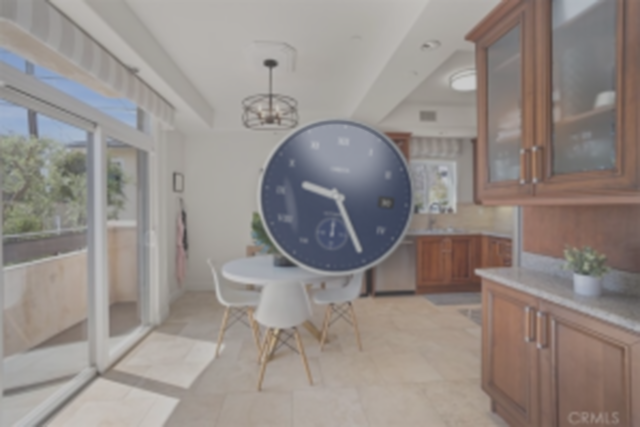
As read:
9,25
